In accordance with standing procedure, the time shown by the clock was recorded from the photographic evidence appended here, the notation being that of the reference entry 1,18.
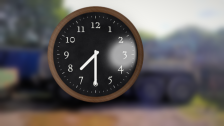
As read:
7,30
